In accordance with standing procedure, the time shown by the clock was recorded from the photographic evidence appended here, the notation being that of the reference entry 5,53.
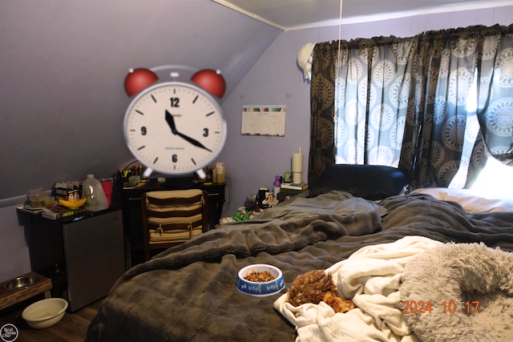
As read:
11,20
